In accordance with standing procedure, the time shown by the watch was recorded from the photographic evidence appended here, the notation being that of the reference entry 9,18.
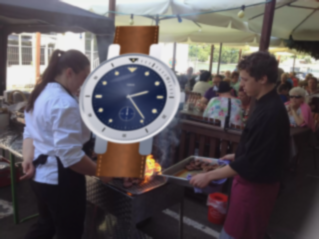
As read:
2,24
